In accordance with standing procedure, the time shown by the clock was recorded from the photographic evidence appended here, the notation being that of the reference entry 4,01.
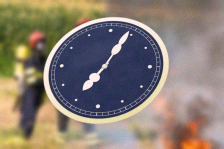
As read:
7,04
